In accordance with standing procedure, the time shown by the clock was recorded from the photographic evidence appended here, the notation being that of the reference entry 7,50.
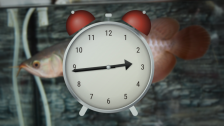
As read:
2,44
